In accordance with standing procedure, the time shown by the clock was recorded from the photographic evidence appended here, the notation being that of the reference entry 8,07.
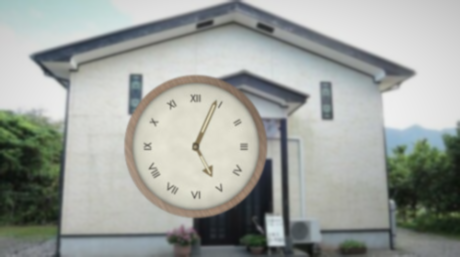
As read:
5,04
